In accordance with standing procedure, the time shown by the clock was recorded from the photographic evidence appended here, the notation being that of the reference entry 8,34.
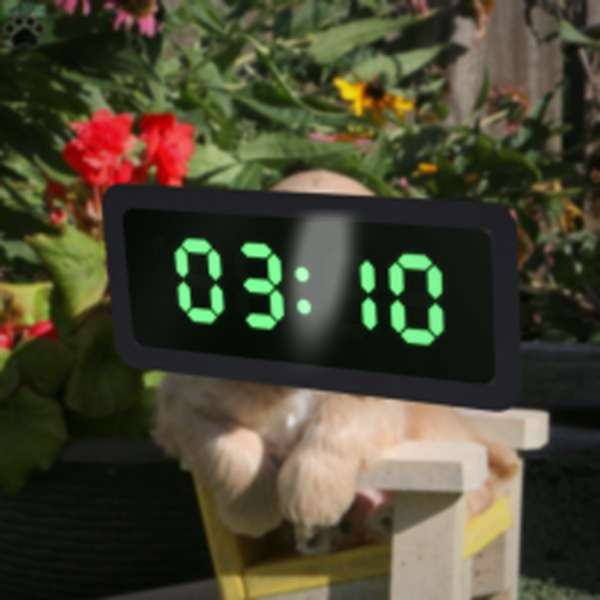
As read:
3,10
